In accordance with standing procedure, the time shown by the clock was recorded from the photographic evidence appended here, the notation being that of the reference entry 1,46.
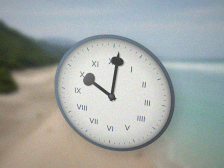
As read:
10,01
